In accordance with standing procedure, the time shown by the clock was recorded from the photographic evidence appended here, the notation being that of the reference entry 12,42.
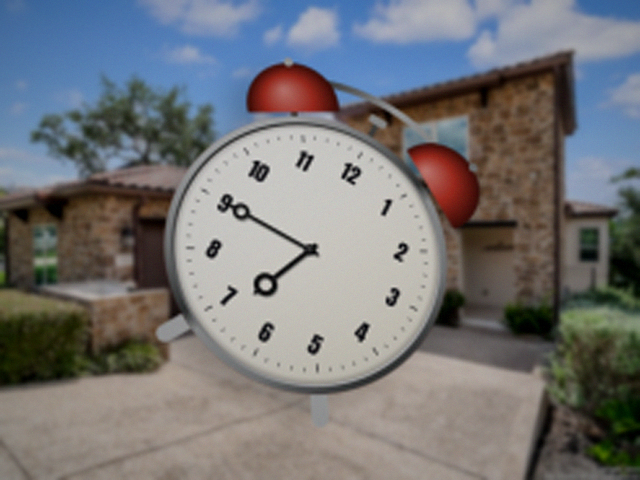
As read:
6,45
